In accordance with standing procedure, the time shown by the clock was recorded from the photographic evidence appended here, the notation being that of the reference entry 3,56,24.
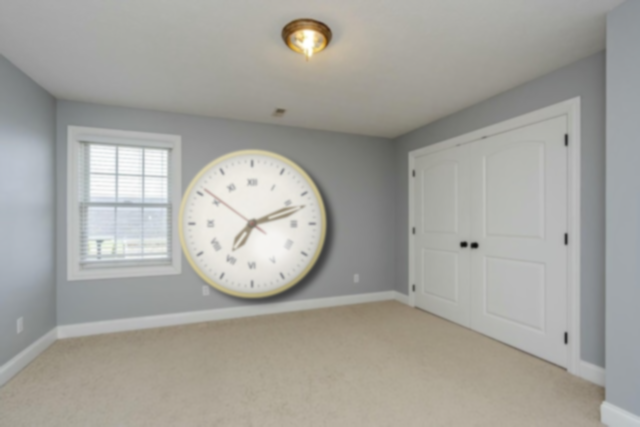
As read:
7,11,51
